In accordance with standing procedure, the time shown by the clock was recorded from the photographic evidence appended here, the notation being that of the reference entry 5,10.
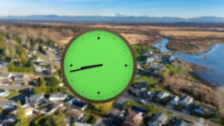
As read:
8,43
